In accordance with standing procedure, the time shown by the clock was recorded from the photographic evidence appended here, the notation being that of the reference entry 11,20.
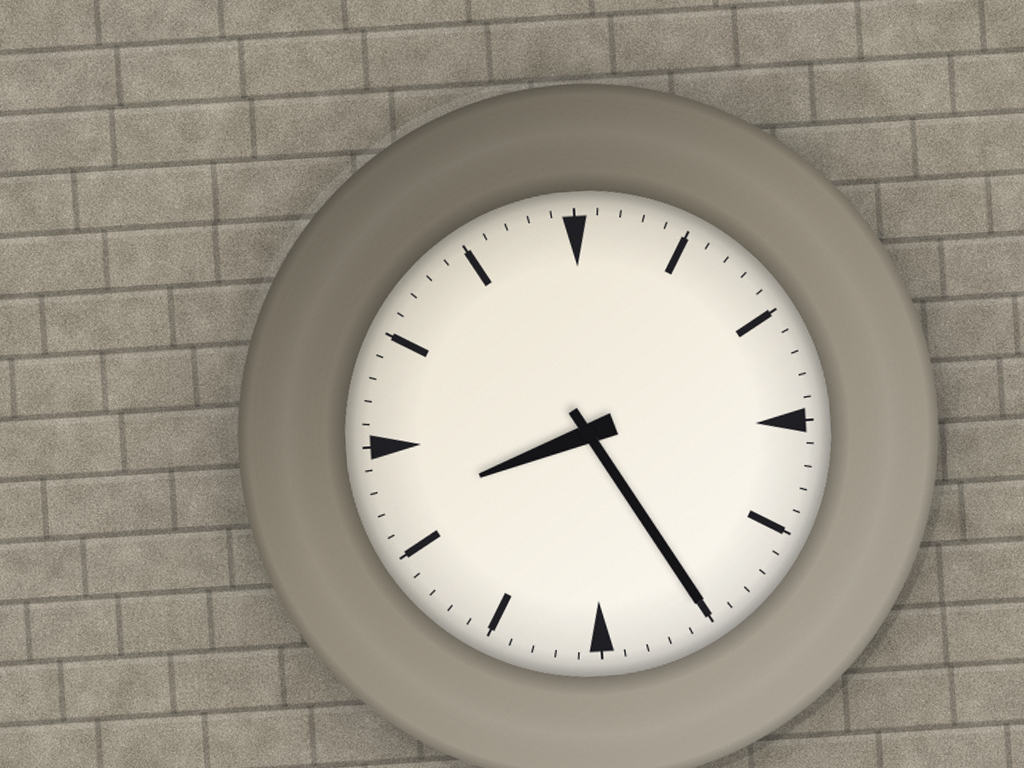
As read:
8,25
